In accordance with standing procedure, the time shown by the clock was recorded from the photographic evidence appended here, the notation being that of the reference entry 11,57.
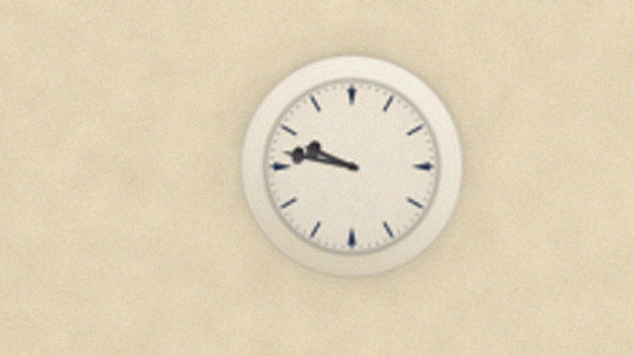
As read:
9,47
